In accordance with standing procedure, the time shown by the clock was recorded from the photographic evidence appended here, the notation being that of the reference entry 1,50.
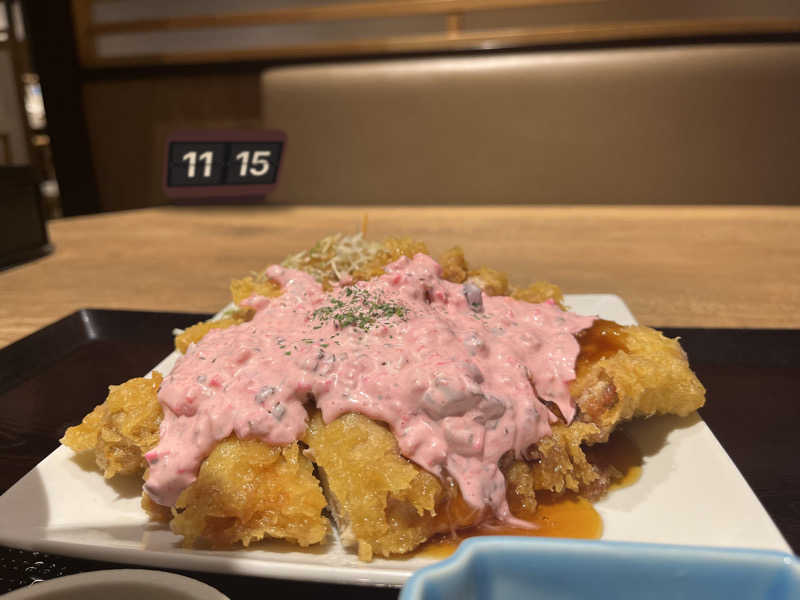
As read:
11,15
